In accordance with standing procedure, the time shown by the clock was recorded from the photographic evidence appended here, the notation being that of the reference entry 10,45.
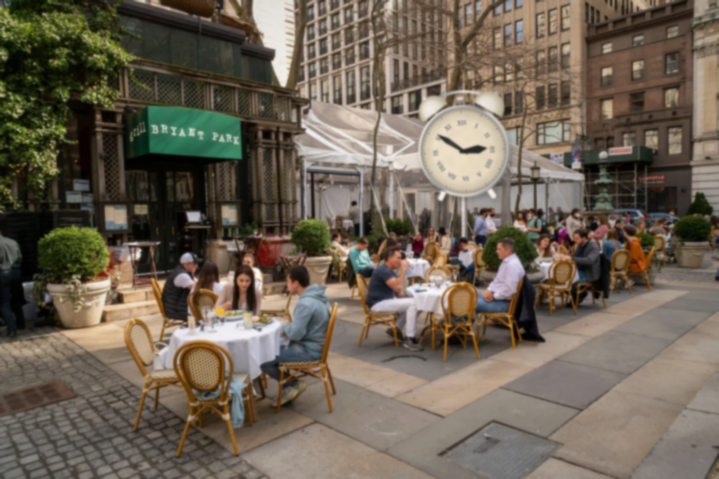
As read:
2,51
